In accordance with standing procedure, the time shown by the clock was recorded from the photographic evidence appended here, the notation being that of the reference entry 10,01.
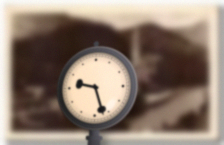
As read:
9,27
